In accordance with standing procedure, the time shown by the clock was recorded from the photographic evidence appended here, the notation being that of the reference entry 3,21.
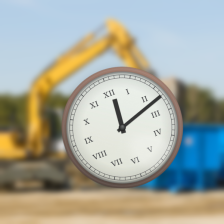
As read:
12,12
